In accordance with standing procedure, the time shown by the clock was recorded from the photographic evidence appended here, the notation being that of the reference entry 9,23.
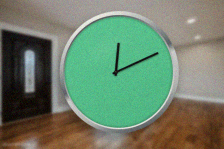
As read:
12,11
